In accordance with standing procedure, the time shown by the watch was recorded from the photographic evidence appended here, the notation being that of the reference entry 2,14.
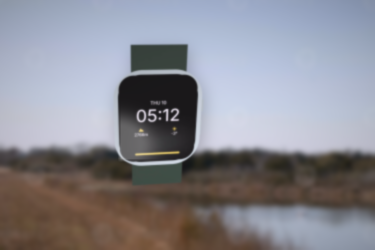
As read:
5,12
